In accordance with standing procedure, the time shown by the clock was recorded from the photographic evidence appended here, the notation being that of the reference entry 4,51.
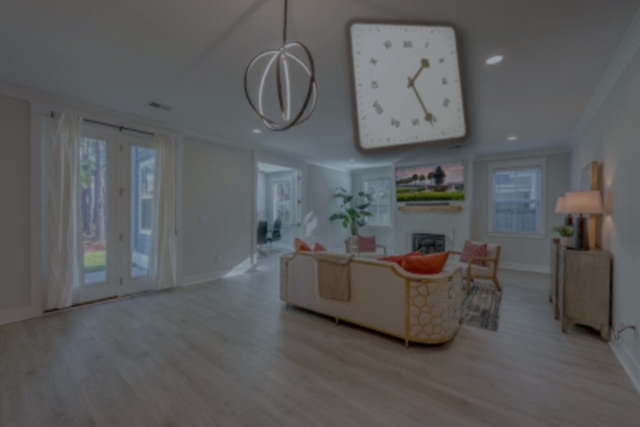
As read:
1,26
